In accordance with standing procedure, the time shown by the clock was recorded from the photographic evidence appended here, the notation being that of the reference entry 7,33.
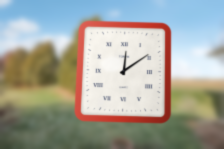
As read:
12,09
